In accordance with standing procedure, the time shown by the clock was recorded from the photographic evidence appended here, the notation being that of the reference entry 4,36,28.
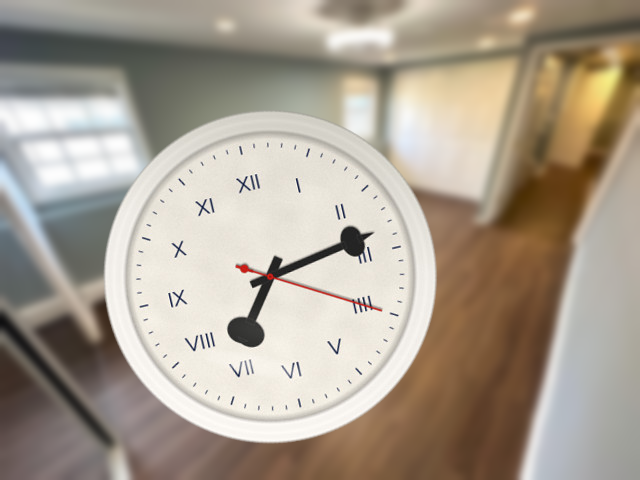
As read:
7,13,20
